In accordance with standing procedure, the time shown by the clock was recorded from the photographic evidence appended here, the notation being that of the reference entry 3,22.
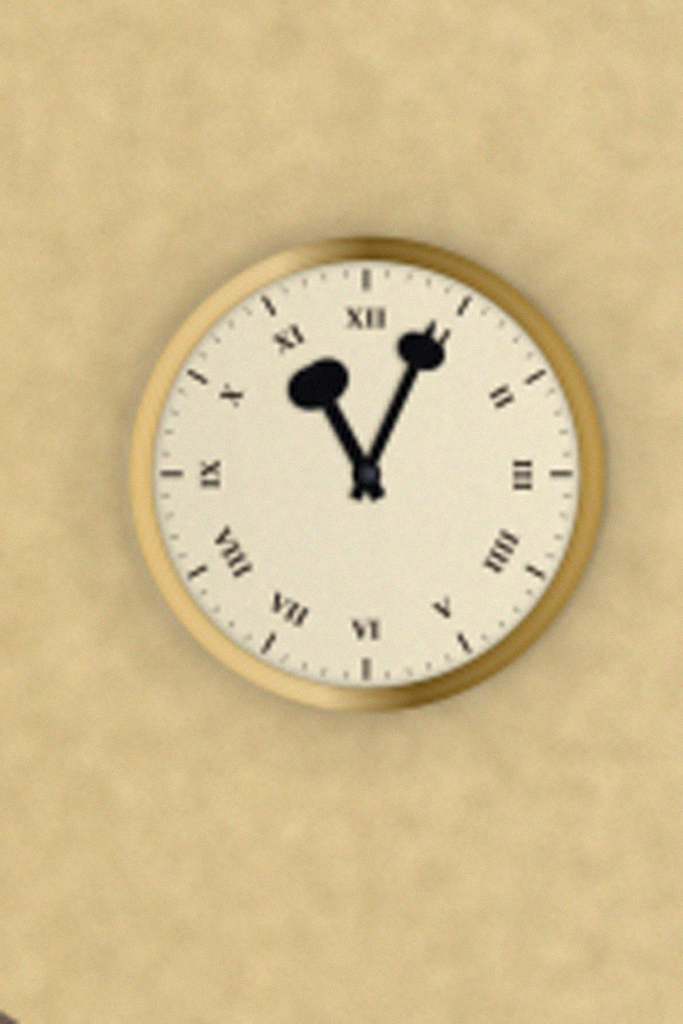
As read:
11,04
